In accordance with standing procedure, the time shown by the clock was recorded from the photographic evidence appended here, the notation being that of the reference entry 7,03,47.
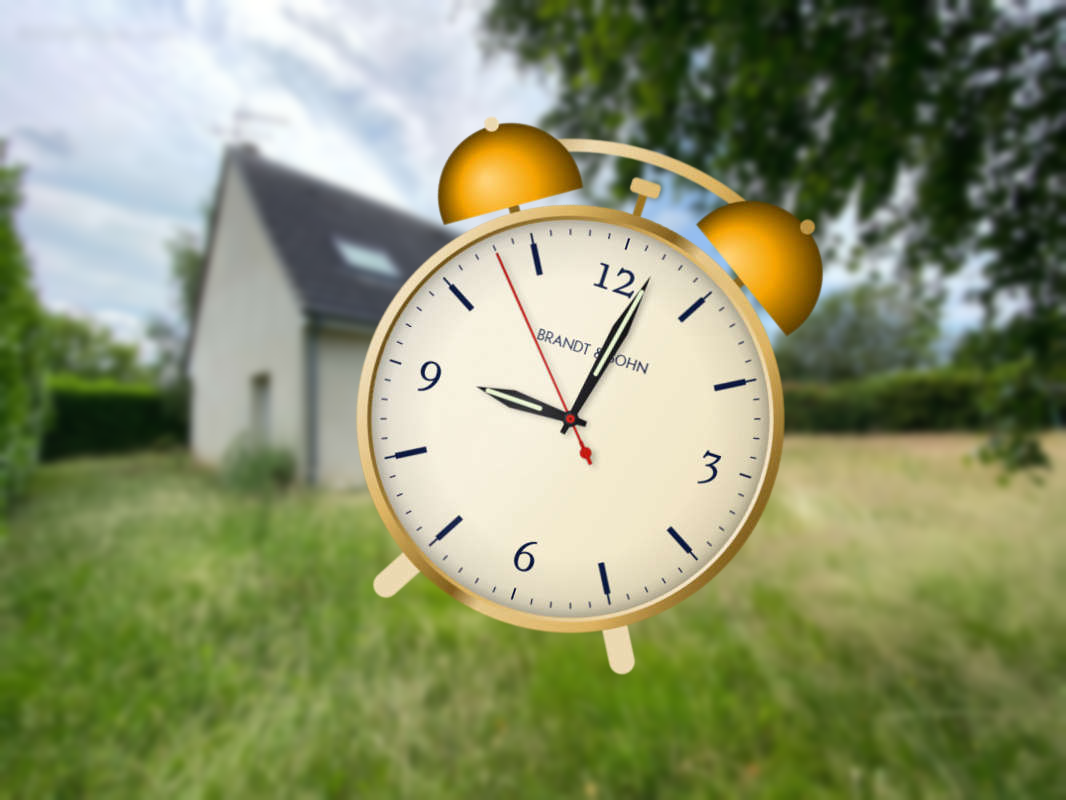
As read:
9,01,53
